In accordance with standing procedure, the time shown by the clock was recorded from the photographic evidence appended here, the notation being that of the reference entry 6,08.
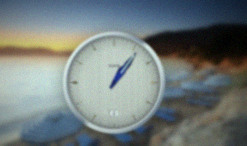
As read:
1,06
